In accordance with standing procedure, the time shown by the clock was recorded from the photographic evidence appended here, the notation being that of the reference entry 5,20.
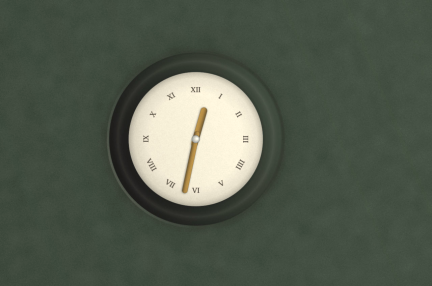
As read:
12,32
